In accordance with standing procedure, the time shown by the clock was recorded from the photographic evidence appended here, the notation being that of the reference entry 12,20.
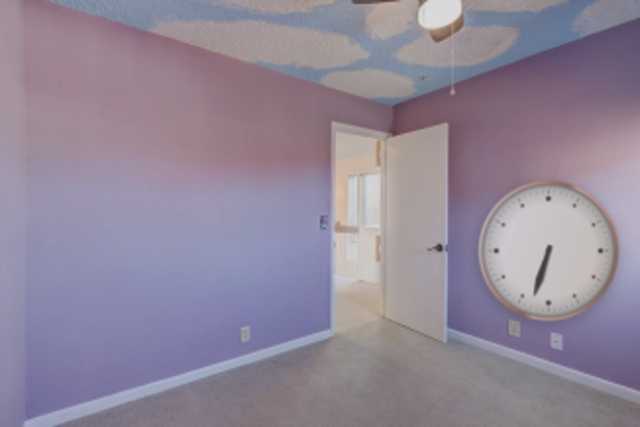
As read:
6,33
